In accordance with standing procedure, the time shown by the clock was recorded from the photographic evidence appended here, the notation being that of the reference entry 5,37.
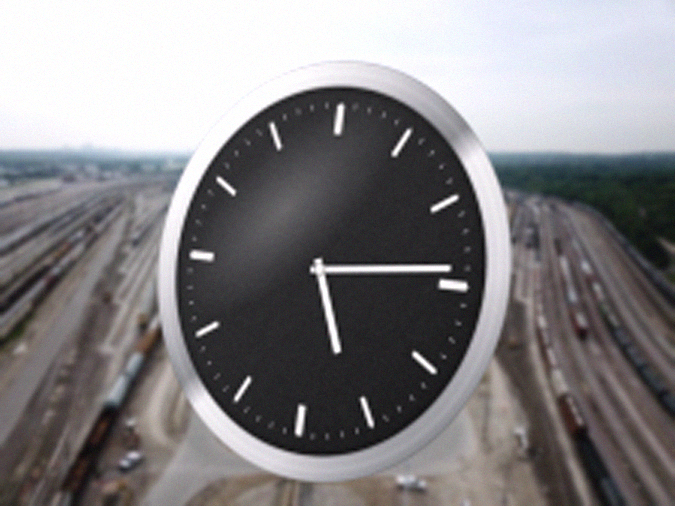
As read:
5,14
